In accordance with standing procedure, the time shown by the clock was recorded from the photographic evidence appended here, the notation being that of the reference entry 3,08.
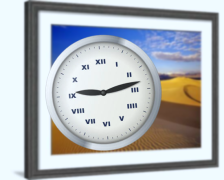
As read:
9,13
